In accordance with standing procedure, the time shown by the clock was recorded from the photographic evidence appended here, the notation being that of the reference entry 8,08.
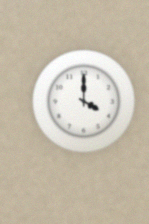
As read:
4,00
